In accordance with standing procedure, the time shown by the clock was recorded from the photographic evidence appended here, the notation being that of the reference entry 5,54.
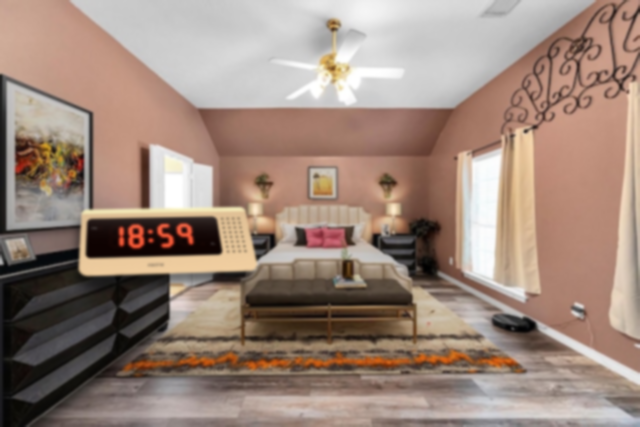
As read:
18,59
